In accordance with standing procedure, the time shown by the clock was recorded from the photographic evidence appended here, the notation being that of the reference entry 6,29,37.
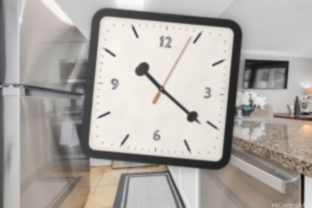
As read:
10,21,04
